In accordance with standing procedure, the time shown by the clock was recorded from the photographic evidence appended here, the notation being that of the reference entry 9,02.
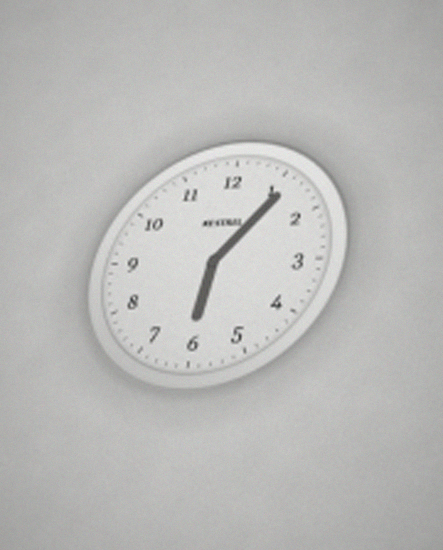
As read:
6,06
